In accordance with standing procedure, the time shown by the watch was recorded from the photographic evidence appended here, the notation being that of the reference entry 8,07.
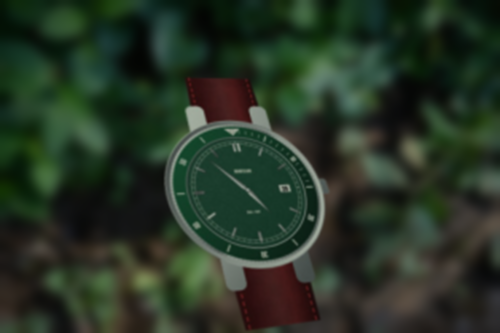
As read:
4,53
